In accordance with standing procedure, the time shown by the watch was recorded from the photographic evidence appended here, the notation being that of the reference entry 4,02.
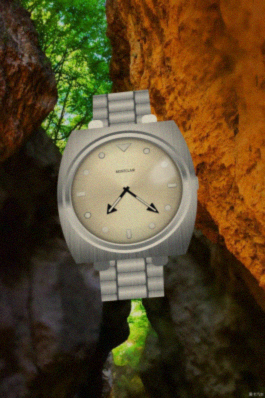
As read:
7,22
